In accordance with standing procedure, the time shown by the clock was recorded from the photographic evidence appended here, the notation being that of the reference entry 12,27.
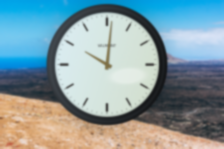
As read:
10,01
